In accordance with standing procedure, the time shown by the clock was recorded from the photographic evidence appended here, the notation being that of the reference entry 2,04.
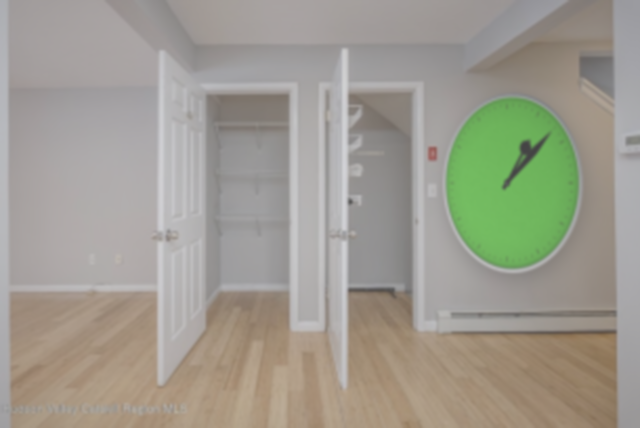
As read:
1,08
